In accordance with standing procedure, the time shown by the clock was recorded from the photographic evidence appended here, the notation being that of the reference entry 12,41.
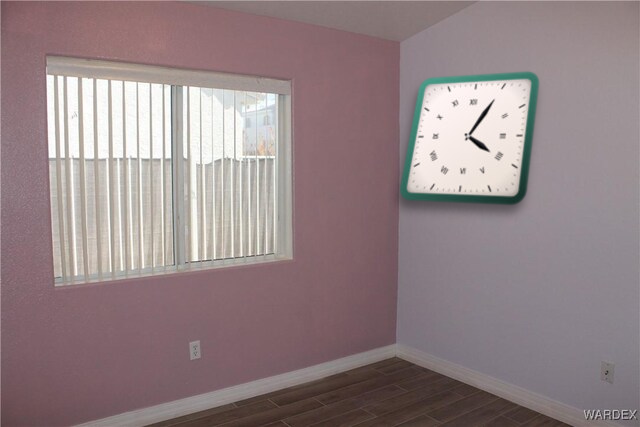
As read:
4,05
